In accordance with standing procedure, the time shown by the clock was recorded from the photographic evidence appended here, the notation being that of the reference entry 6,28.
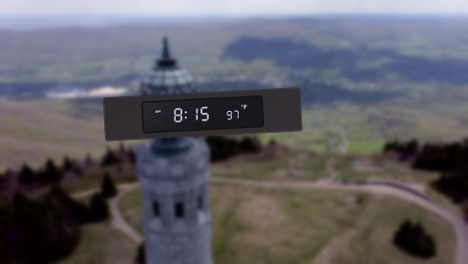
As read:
8,15
